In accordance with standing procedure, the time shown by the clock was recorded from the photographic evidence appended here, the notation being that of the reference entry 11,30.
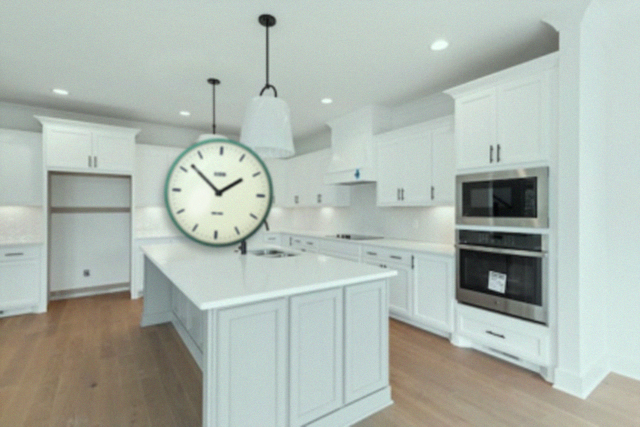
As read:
1,52
